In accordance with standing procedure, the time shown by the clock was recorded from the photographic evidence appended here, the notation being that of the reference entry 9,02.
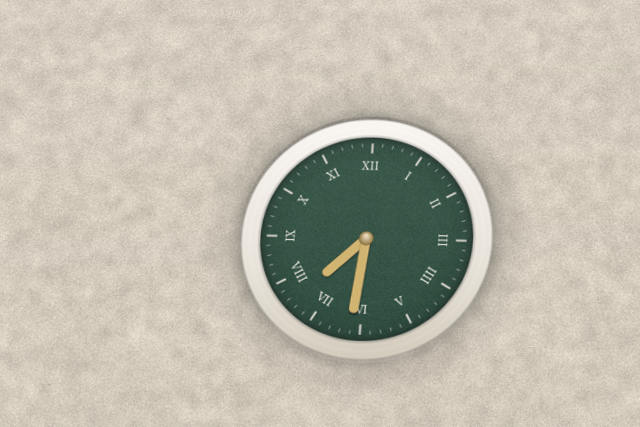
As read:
7,31
